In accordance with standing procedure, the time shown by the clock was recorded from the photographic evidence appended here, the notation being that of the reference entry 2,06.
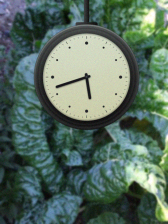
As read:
5,42
